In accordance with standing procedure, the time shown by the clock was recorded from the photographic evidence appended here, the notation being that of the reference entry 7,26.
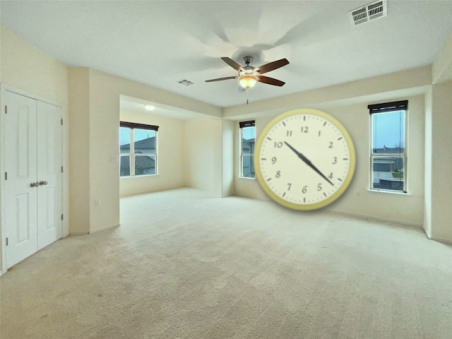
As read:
10,22
